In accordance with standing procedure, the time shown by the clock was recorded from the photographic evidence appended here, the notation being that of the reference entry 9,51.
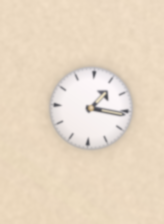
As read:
1,16
